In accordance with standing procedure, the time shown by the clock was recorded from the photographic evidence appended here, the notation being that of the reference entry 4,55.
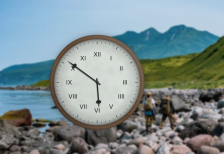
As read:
5,51
